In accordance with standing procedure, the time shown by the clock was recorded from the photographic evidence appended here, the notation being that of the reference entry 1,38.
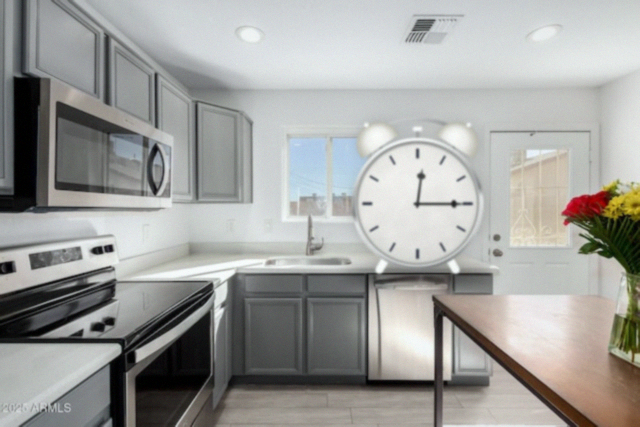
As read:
12,15
